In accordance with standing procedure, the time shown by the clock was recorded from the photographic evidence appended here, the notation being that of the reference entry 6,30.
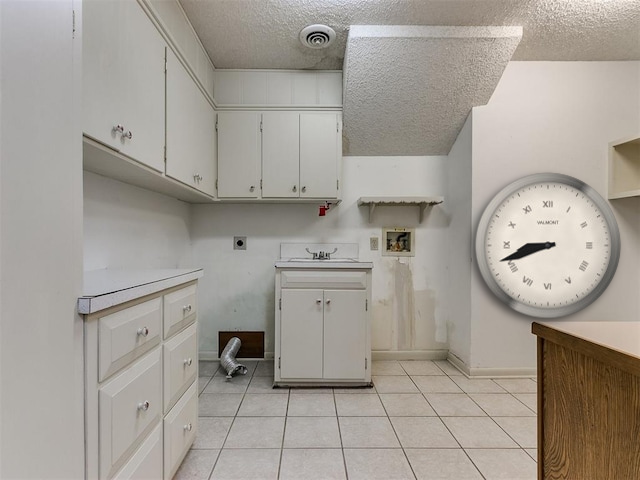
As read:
8,42
